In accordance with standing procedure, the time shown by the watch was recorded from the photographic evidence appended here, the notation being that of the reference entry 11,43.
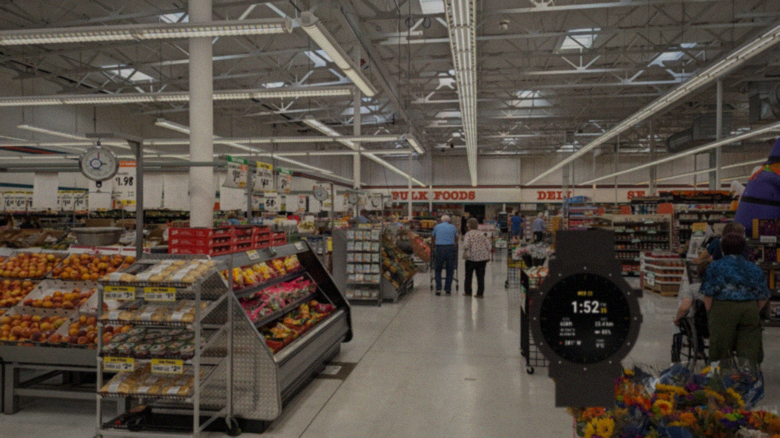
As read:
1,52
